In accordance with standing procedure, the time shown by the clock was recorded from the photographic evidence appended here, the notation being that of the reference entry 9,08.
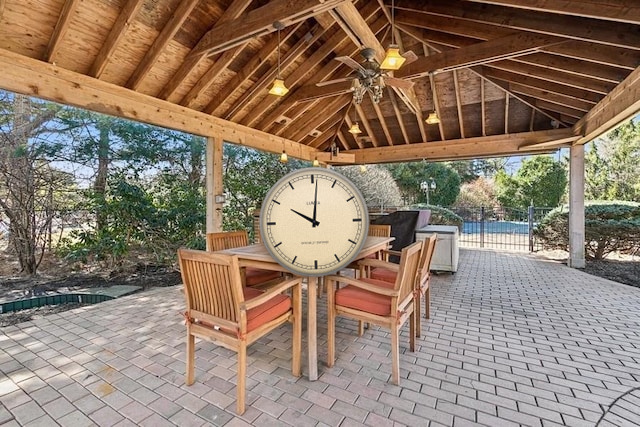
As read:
10,01
